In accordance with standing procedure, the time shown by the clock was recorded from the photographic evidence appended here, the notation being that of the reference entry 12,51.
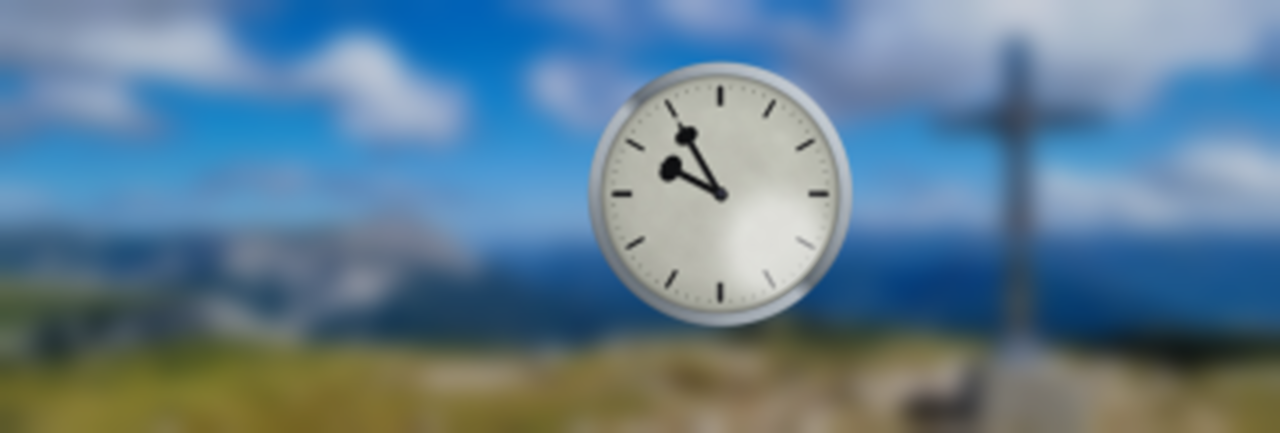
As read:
9,55
